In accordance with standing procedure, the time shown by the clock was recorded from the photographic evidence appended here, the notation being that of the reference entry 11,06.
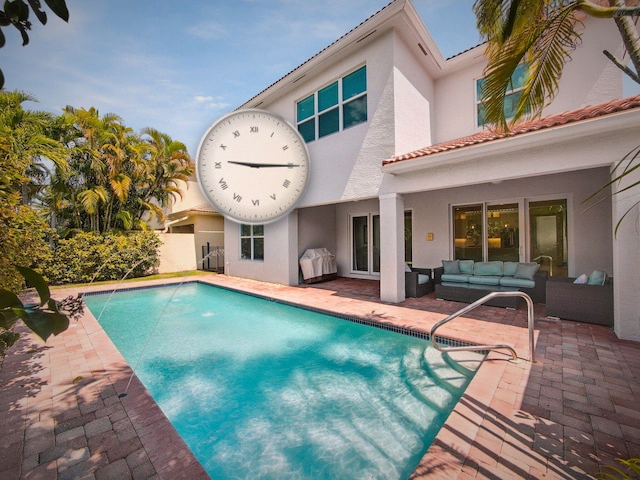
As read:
9,15
